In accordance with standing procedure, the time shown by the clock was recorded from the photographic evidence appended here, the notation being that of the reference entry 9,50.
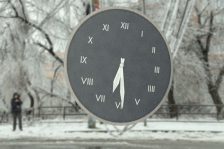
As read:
6,29
